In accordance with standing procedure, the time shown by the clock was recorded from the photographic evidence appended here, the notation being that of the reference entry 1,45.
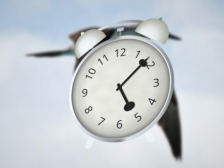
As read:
5,08
